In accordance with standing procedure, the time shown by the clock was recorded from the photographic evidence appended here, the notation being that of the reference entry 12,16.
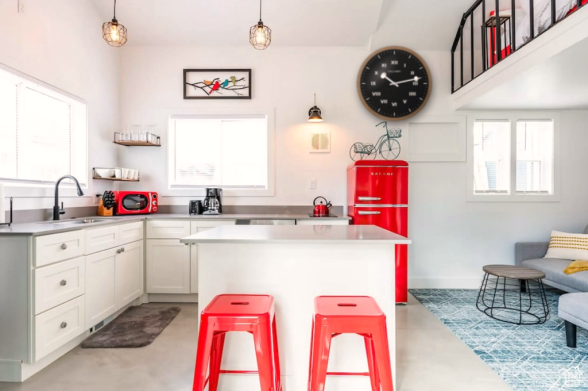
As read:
10,13
